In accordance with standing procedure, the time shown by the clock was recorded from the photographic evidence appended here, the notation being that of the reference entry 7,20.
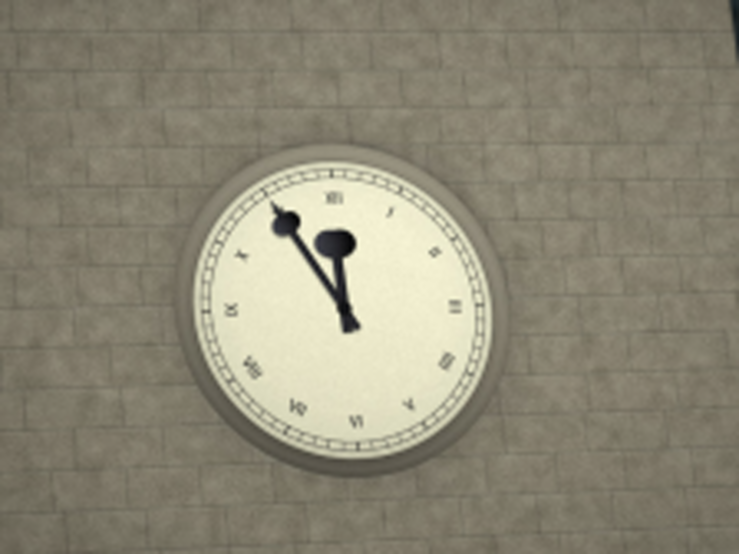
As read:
11,55
